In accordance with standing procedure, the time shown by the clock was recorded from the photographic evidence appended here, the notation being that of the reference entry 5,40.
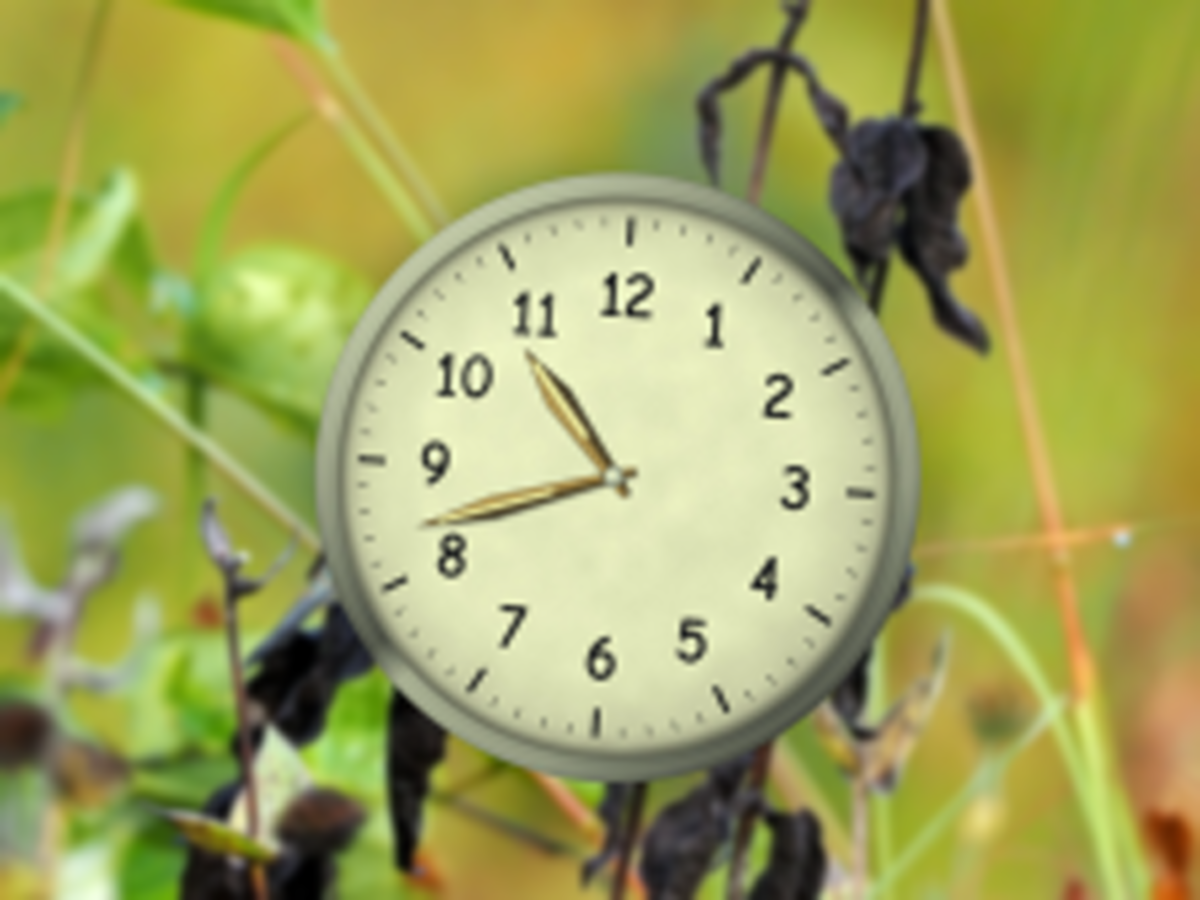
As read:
10,42
